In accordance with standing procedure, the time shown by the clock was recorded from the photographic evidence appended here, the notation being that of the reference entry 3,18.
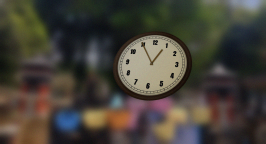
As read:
12,55
